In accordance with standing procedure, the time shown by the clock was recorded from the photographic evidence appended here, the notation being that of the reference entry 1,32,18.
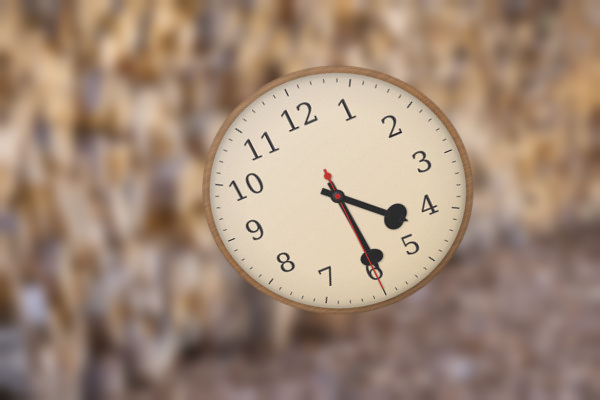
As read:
4,29,30
